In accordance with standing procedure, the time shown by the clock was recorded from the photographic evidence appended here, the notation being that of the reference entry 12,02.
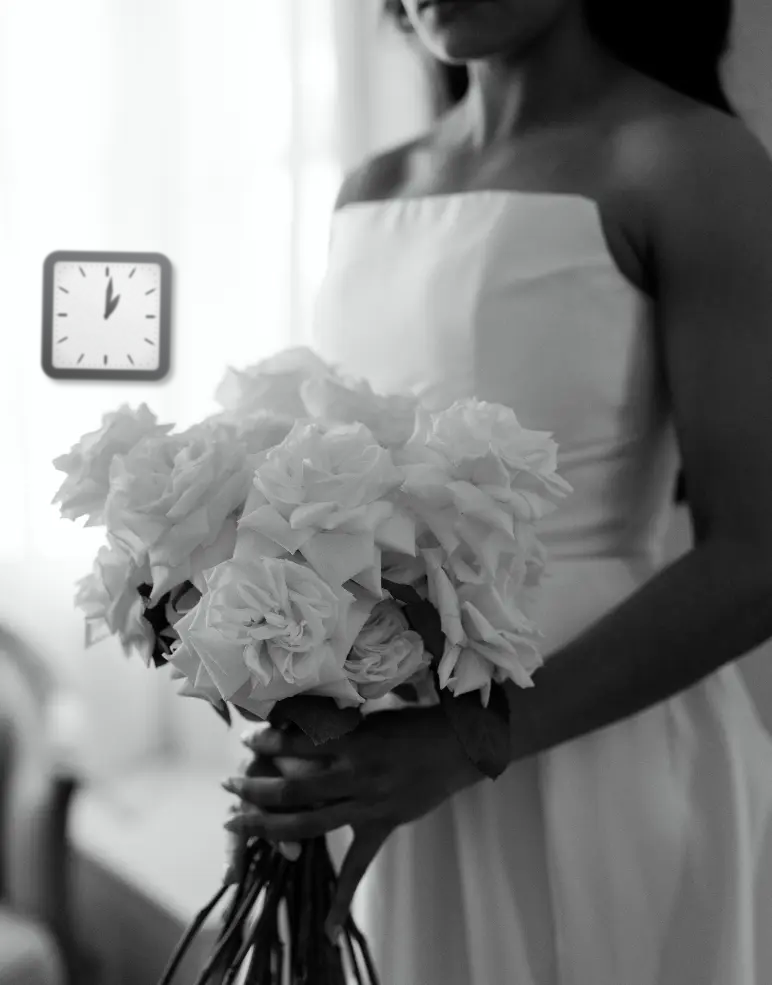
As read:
1,01
